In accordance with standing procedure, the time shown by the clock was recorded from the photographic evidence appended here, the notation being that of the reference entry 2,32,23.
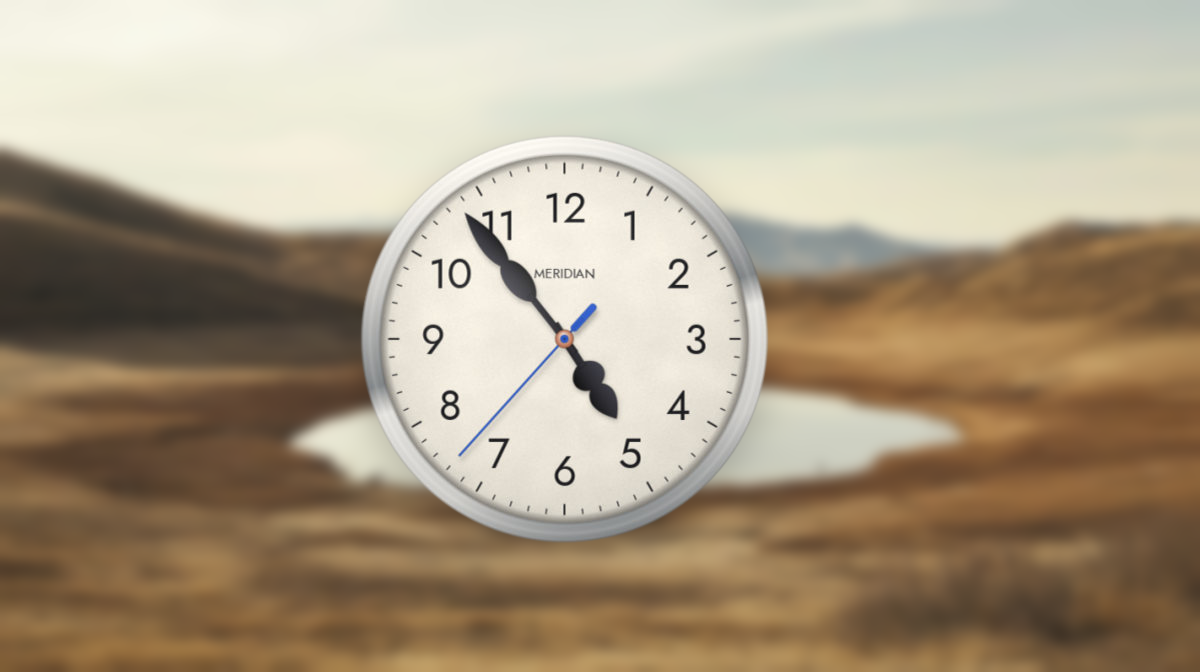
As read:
4,53,37
